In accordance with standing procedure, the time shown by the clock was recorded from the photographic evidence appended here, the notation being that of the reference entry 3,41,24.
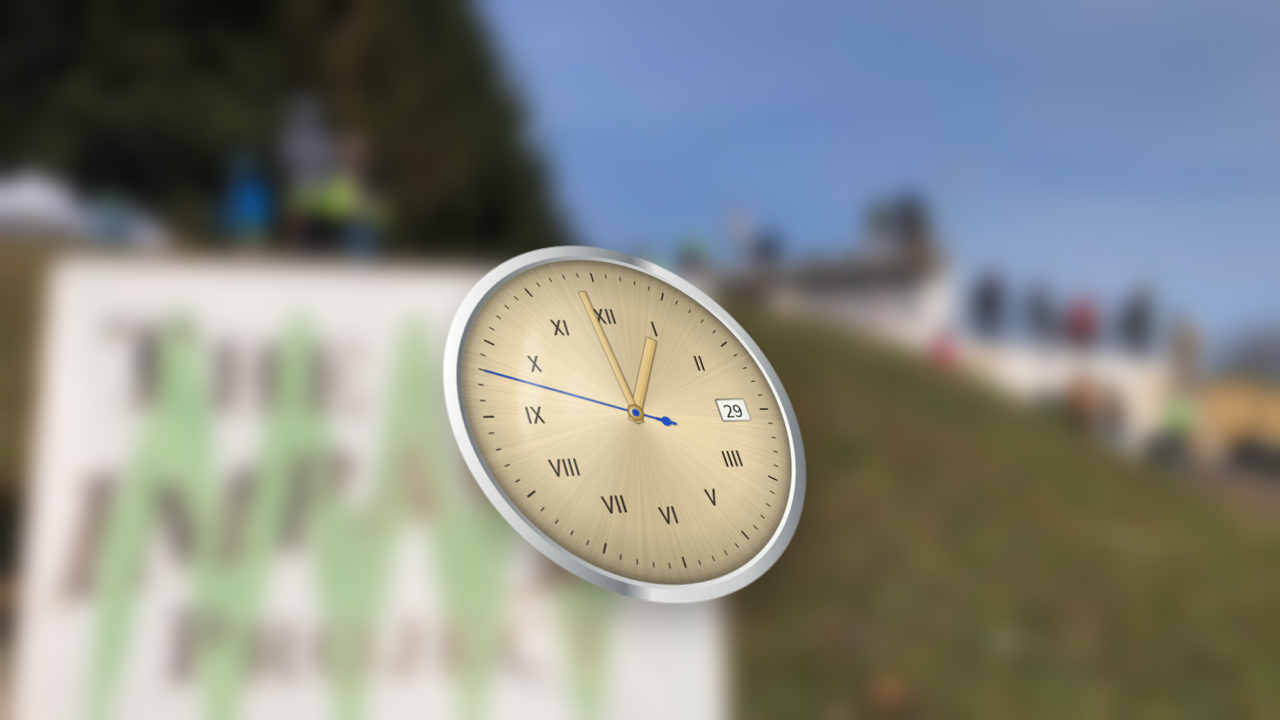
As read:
12,58,48
